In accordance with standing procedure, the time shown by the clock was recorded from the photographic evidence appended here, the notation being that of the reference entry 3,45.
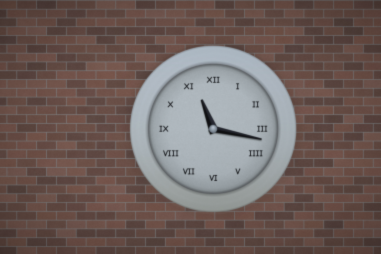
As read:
11,17
